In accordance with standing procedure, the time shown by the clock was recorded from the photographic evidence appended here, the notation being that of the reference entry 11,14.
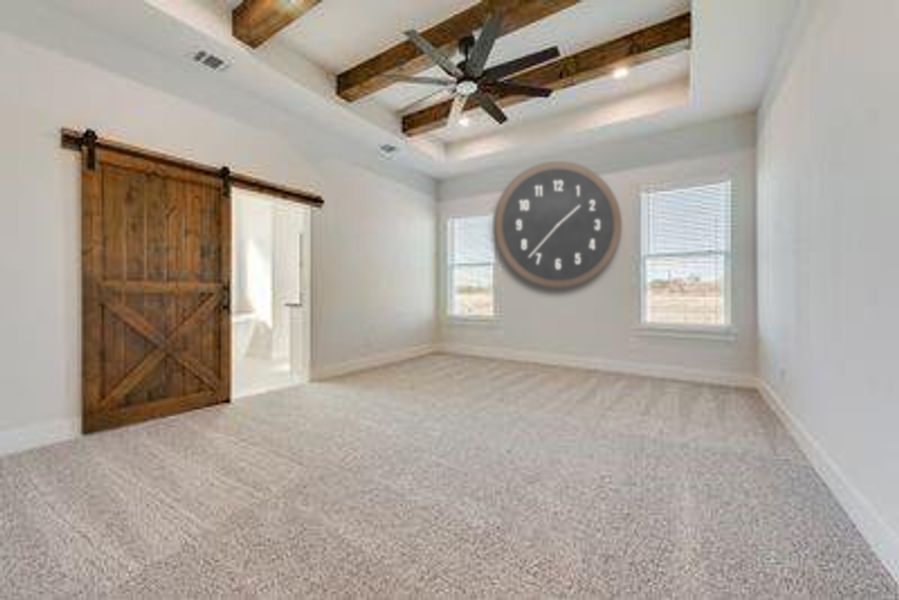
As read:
1,37
